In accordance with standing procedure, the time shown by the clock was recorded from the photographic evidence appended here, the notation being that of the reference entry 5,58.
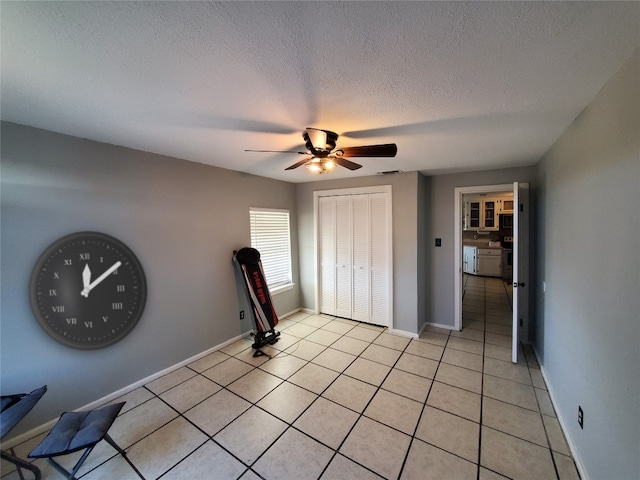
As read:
12,09
